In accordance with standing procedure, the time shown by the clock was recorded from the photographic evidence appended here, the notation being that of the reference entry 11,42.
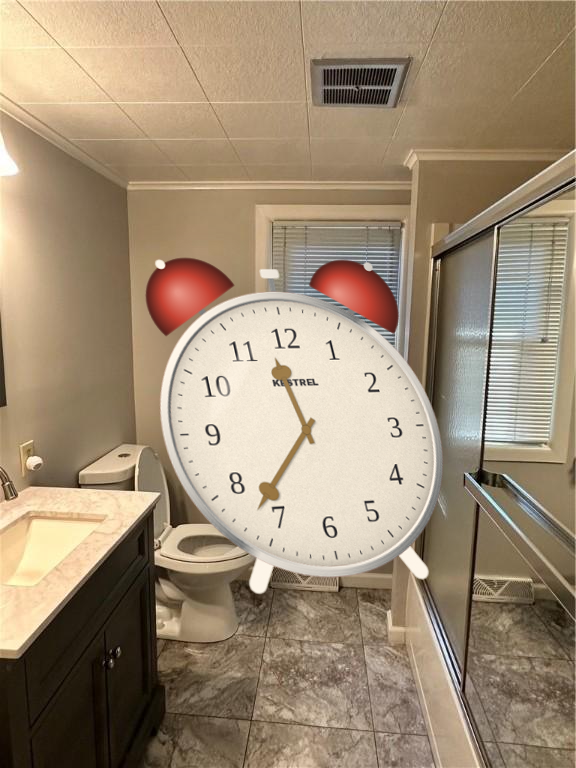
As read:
11,37
